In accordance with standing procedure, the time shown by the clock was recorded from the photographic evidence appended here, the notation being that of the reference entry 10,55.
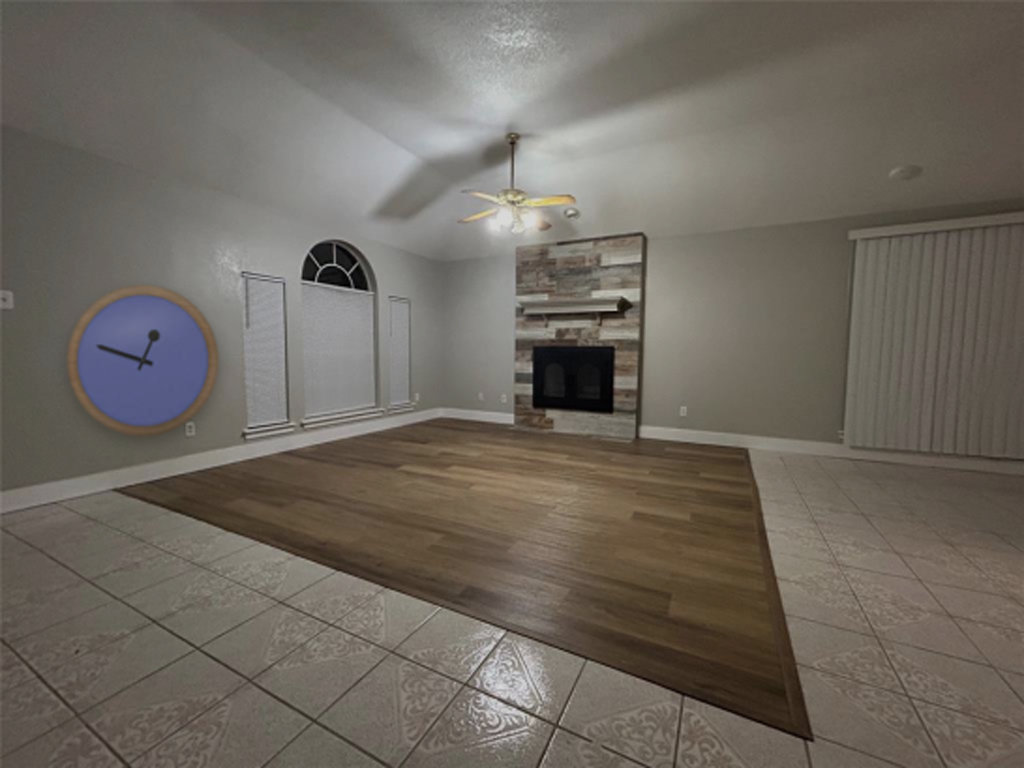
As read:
12,48
